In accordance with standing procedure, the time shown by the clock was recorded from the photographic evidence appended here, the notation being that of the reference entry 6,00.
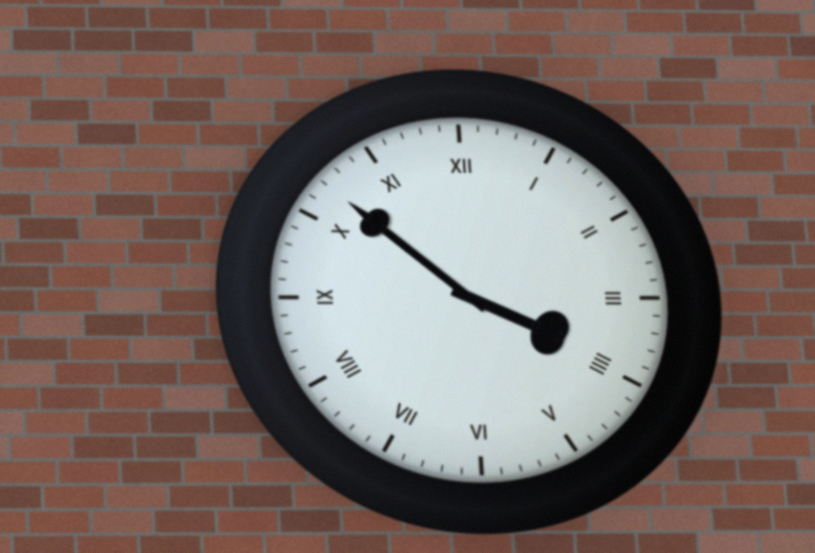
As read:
3,52
